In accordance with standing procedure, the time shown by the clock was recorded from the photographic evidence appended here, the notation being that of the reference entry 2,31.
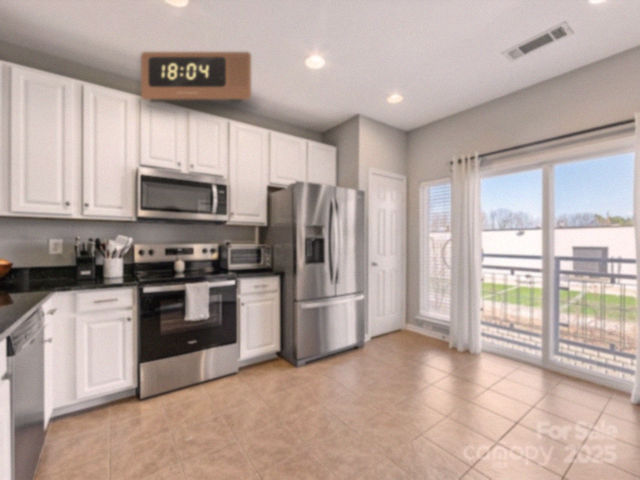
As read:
18,04
